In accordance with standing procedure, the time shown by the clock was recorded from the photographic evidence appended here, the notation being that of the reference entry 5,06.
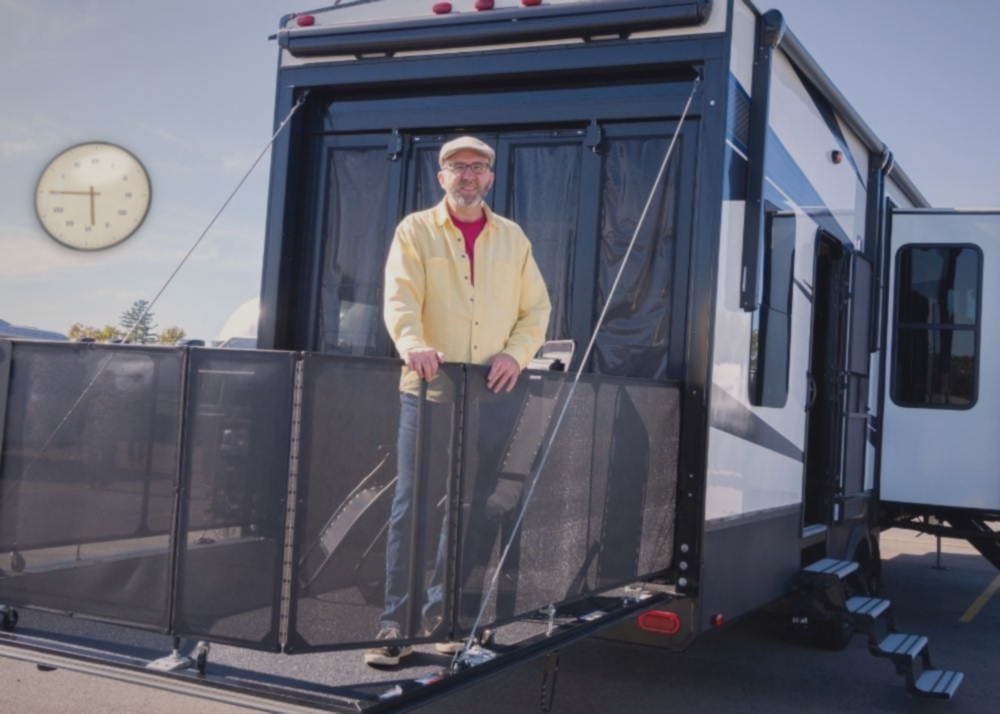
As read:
5,45
